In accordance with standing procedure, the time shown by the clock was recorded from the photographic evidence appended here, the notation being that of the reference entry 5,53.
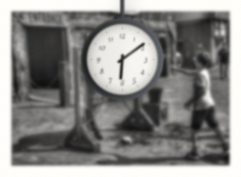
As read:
6,09
